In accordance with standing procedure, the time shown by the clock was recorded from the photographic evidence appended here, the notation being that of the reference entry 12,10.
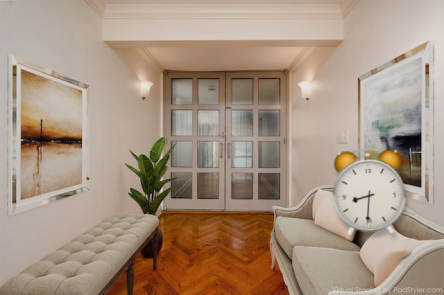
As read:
8,31
